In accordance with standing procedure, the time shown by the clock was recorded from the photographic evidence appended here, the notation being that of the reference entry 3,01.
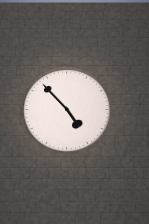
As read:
4,53
